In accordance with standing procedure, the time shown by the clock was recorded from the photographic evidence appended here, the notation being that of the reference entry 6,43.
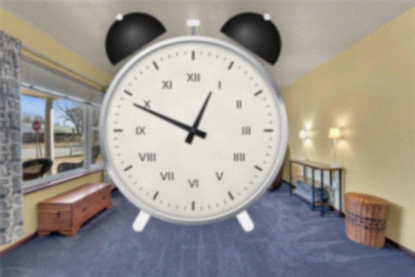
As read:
12,49
